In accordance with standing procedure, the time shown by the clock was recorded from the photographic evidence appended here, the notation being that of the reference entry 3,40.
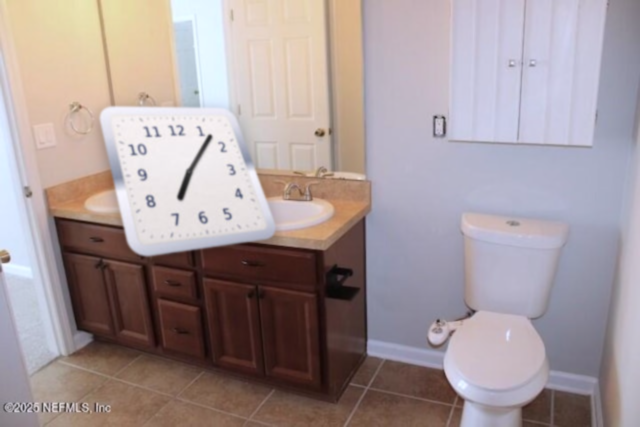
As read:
7,07
